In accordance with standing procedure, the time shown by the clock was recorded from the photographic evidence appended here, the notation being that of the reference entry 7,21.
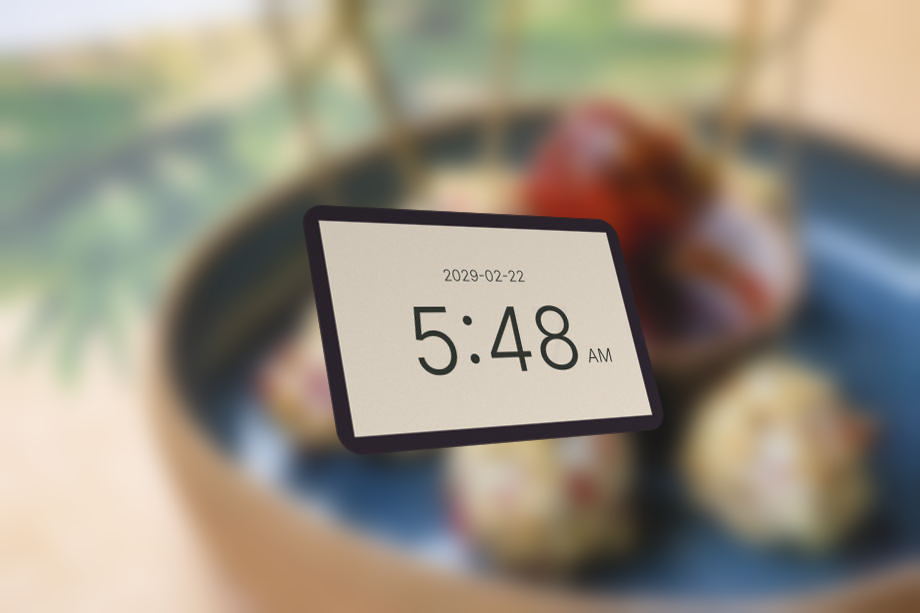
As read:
5,48
